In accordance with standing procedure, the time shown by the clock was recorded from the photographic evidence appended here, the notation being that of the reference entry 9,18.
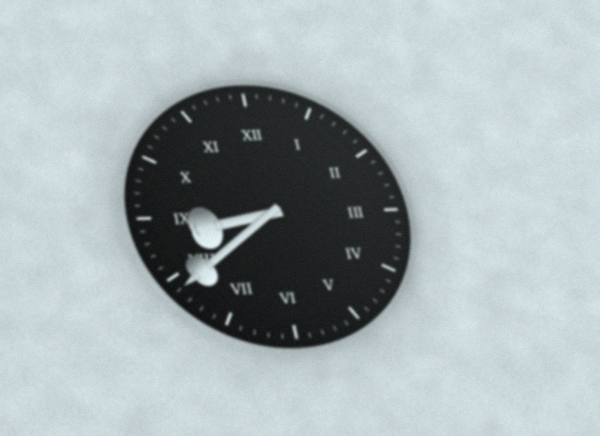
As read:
8,39
